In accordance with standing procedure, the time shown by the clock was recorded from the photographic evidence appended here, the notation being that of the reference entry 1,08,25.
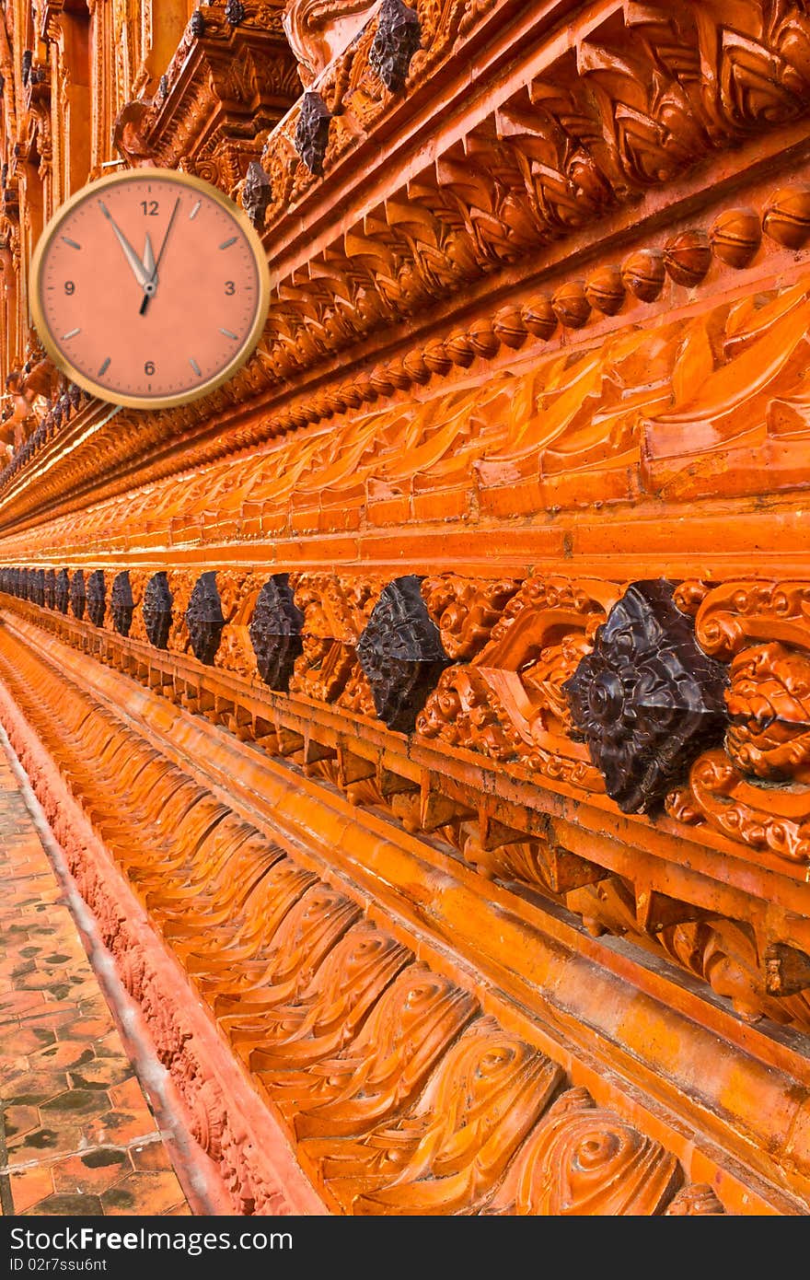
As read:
11,55,03
